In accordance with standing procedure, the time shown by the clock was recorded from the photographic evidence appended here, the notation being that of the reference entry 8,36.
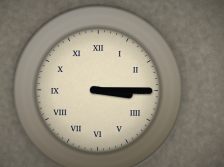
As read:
3,15
